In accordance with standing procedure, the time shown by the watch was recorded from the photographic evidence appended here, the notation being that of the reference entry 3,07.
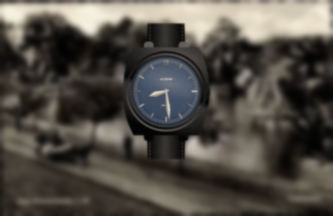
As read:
8,29
